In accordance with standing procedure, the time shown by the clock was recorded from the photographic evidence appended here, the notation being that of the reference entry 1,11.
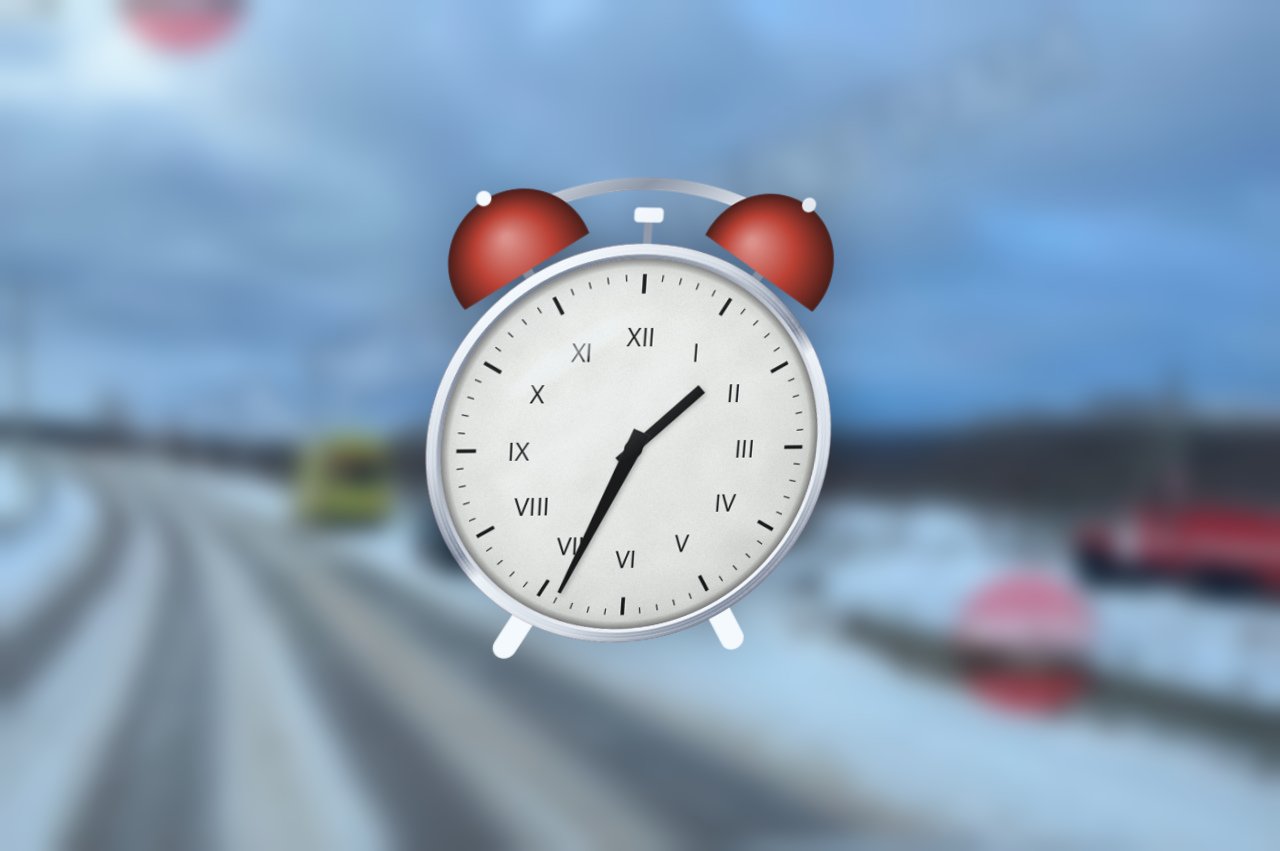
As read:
1,34
